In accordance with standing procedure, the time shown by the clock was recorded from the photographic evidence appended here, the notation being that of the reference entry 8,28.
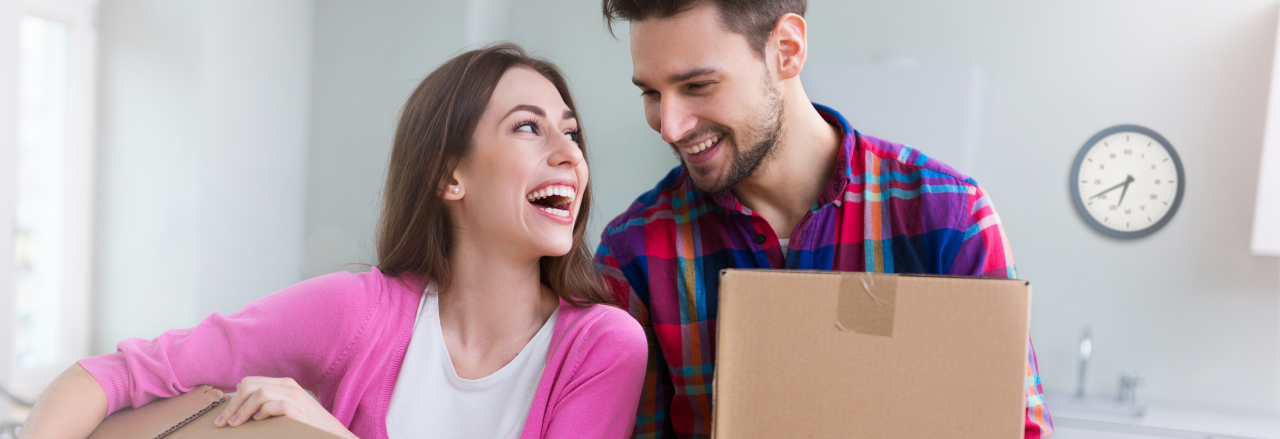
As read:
6,41
